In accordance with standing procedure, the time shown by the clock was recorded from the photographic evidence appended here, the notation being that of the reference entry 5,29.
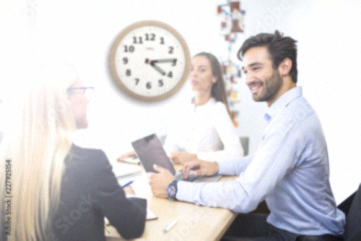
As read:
4,14
